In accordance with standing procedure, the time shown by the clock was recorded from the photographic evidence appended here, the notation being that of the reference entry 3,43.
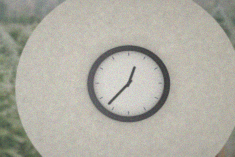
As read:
12,37
